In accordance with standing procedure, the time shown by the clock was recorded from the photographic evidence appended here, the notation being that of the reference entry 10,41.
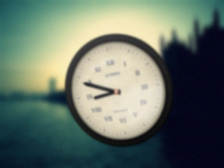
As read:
8,49
